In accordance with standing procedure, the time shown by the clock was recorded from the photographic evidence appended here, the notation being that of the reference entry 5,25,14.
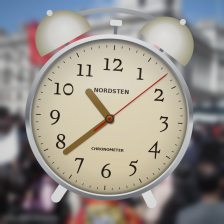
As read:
10,38,08
